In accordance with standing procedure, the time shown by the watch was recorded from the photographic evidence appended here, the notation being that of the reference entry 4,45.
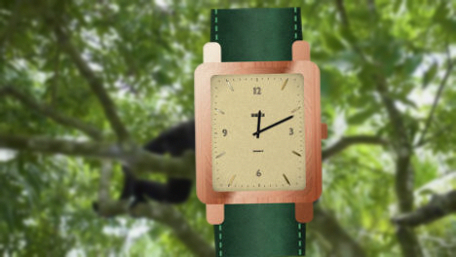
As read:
12,11
